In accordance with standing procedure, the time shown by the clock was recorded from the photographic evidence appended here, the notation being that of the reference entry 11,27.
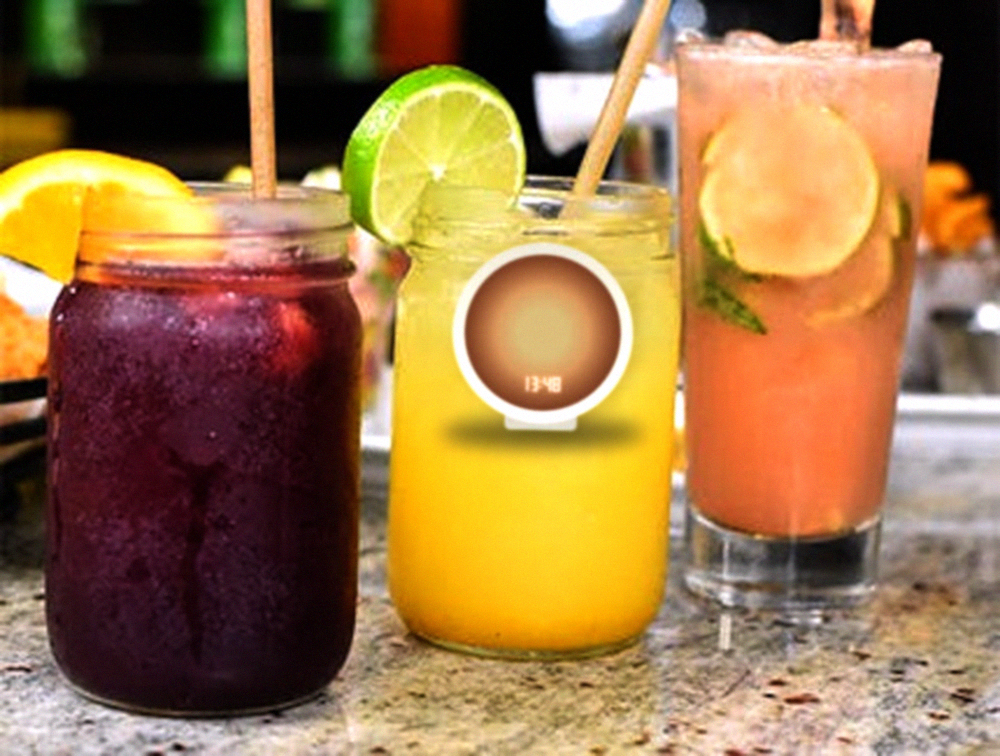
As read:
13,48
